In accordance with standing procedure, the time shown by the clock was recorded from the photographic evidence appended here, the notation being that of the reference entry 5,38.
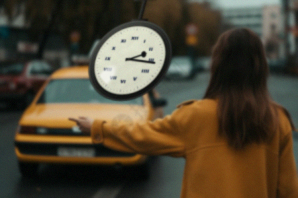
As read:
2,16
